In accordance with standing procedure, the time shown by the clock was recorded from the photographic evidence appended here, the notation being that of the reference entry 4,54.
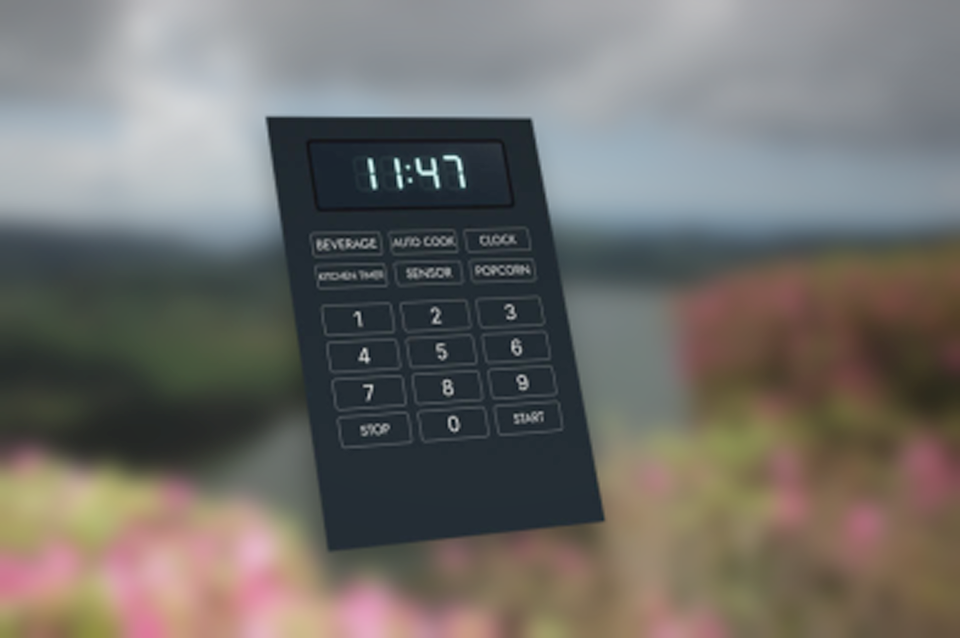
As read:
11,47
